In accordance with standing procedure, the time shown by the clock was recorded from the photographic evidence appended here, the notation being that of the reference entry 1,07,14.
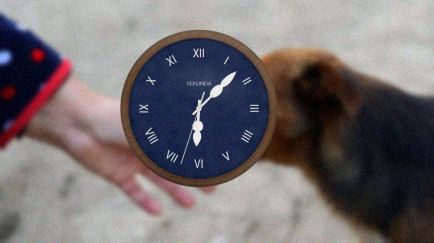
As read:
6,07,33
